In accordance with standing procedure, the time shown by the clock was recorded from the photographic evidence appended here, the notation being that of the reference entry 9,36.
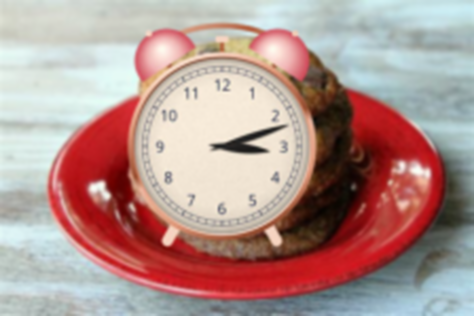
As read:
3,12
